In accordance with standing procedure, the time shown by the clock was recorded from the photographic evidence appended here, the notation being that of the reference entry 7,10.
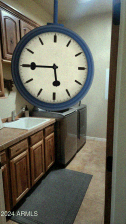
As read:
5,45
